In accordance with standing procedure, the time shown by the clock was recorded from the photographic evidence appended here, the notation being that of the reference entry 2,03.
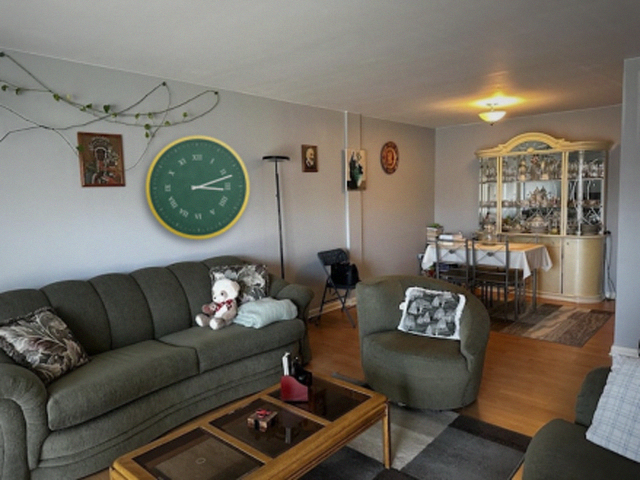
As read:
3,12
